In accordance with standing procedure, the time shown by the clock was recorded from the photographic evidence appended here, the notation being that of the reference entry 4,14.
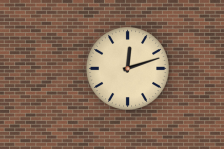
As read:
12,12
